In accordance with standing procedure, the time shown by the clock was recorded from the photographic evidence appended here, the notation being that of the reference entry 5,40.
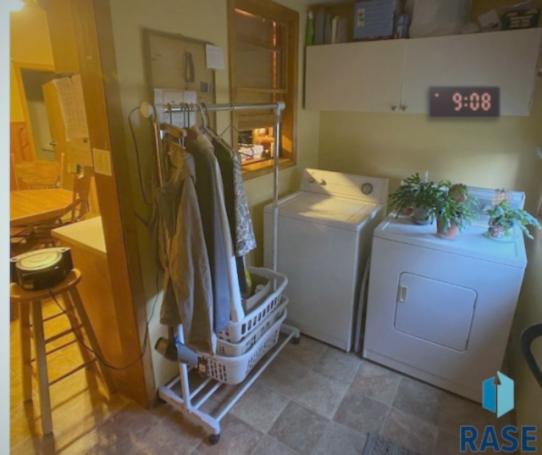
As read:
9,08
